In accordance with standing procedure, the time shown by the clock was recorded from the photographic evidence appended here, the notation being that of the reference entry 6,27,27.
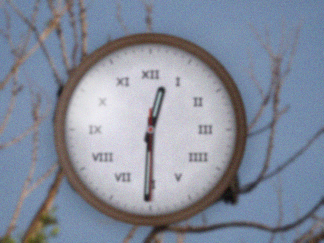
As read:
12,30,30
